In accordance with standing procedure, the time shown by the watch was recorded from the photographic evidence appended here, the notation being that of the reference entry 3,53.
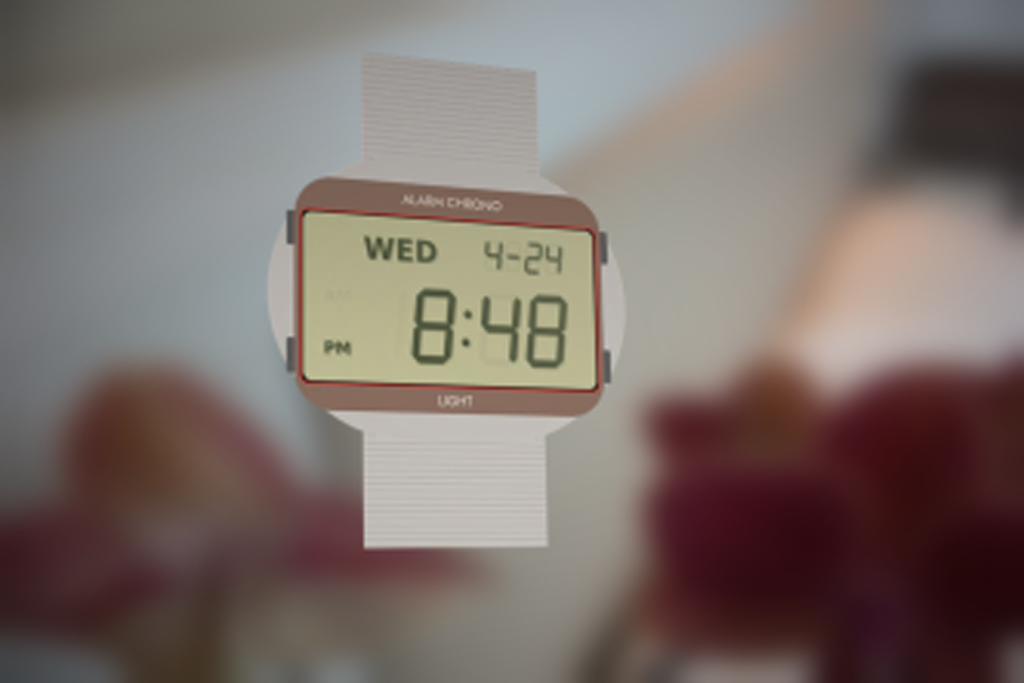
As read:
8,48
